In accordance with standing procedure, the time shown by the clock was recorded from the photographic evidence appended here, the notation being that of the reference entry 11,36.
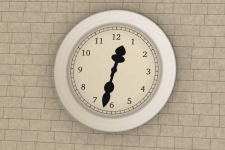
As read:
12,32
